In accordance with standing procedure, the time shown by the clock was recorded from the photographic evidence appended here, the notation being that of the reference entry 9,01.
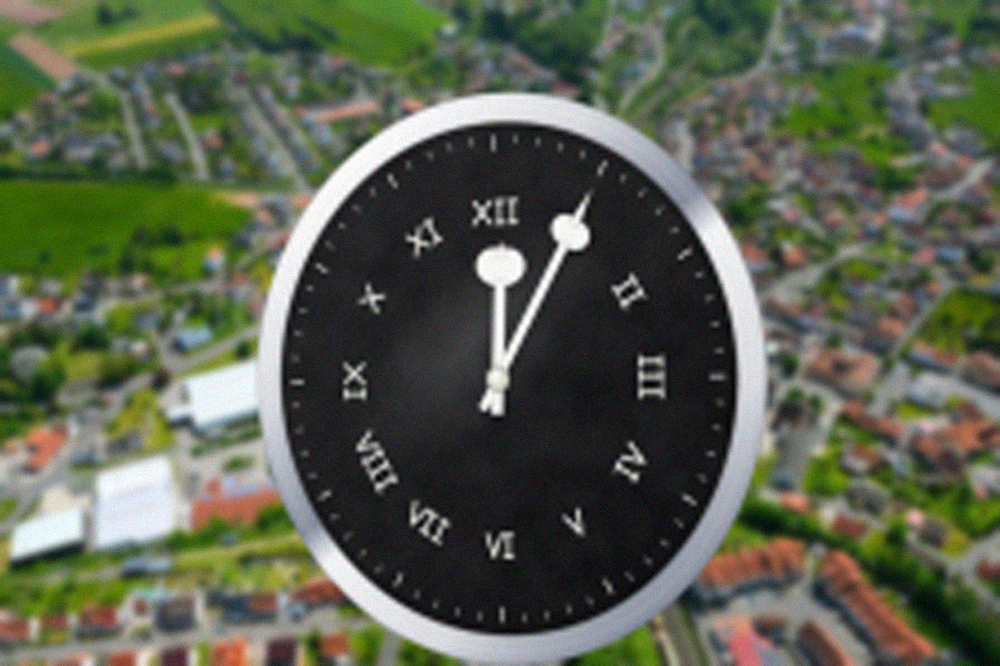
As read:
12,05
